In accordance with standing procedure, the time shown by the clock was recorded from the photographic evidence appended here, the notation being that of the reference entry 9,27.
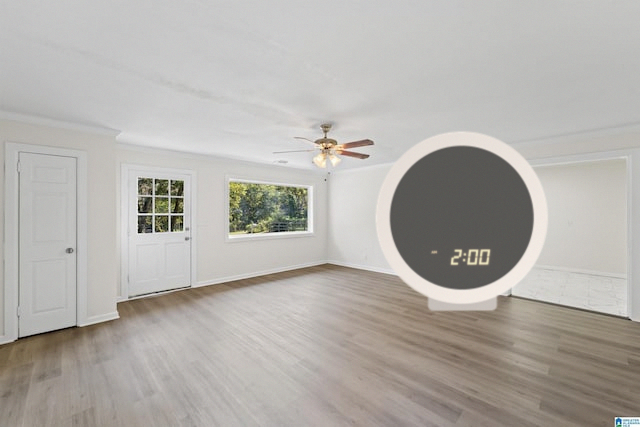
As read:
2,00
